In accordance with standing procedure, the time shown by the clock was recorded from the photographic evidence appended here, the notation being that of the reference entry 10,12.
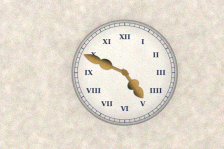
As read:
4,49
